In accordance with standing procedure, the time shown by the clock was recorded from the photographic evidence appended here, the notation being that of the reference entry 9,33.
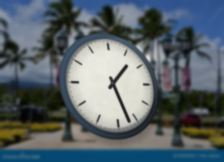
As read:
1,27
